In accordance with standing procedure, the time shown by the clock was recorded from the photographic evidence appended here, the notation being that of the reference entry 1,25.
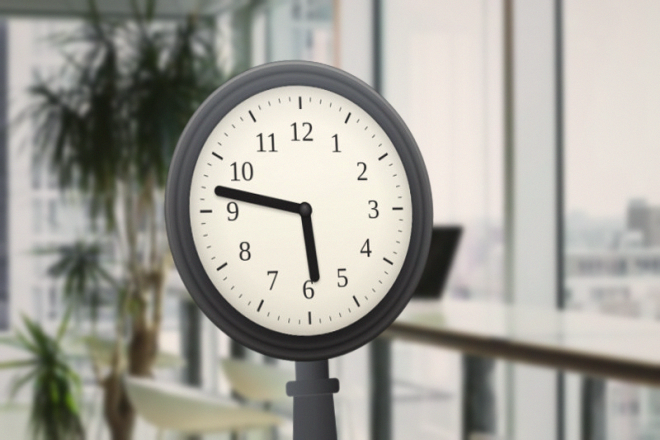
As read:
5,47
